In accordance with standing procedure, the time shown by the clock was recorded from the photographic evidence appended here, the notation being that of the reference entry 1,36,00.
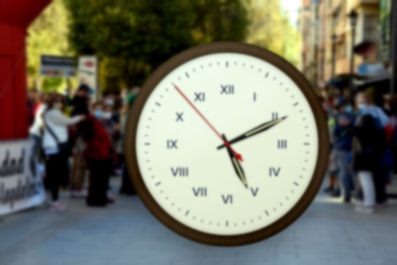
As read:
5,10,53
